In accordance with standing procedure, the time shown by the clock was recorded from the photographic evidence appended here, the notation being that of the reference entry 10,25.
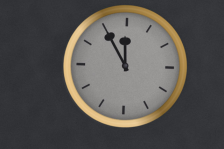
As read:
11,55
